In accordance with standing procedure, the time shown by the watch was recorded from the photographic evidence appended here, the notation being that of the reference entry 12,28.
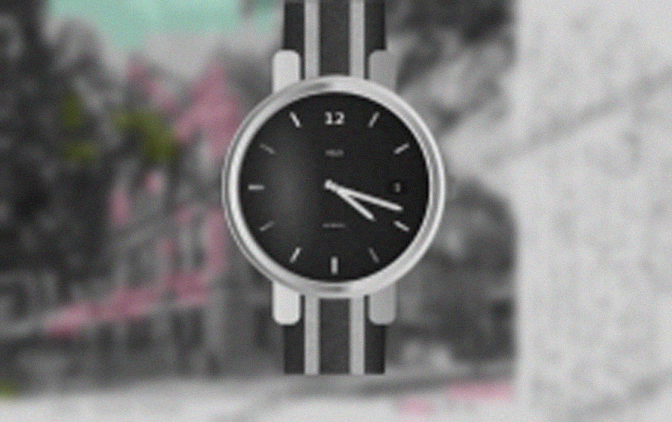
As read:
4,18
